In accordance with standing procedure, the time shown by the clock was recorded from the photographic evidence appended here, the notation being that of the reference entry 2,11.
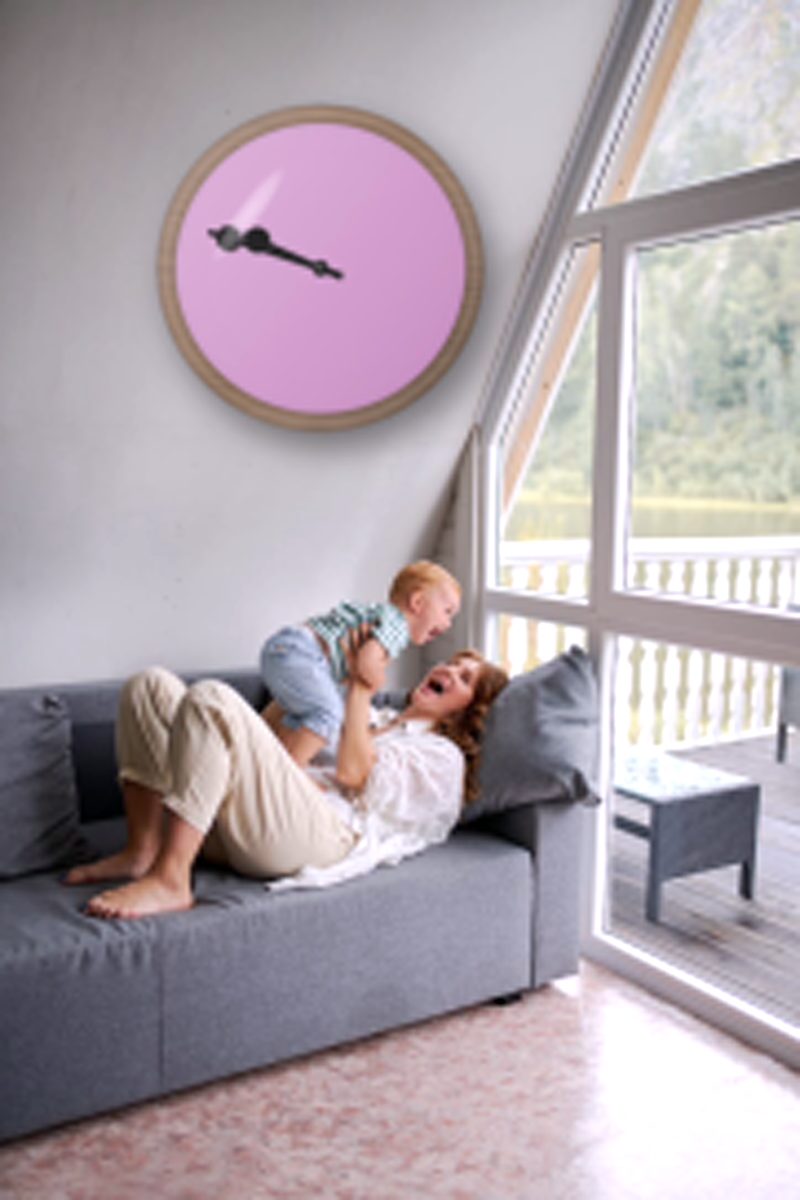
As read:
9,48
